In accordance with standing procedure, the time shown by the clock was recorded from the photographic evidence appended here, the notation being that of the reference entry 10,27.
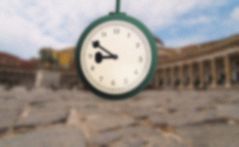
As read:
8,50
